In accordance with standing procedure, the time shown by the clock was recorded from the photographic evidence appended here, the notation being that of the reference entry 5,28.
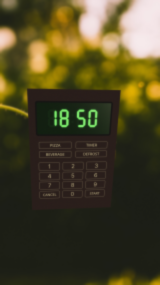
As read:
18,50
